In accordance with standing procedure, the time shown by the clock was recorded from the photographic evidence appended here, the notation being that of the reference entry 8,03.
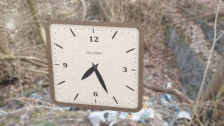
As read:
7,26
